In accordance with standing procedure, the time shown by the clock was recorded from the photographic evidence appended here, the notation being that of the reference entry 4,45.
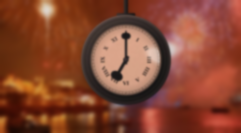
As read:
7,00
